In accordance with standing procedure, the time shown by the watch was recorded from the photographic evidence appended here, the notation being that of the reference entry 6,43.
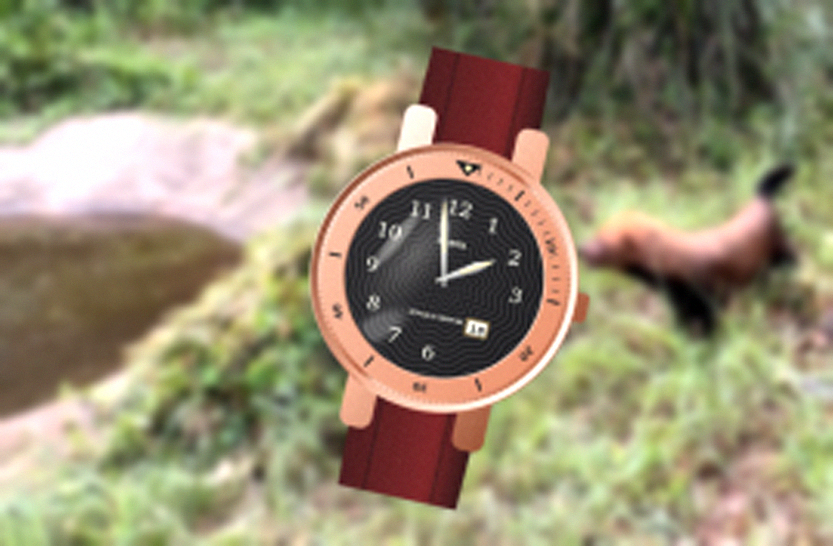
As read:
1,58
